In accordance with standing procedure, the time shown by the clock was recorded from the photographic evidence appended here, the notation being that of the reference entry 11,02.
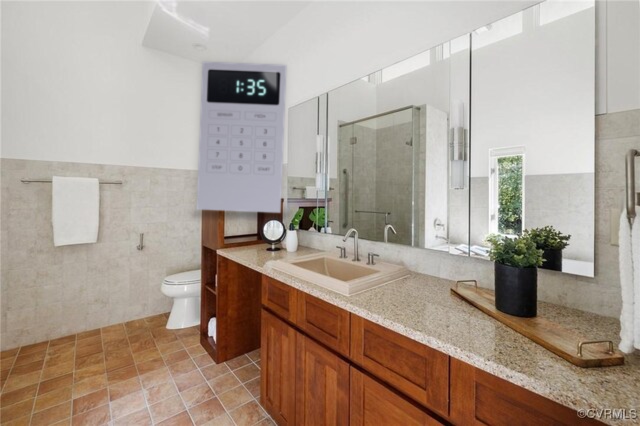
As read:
1,35
